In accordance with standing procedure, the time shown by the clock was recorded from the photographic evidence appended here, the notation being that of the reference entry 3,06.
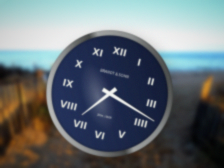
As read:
7,18
